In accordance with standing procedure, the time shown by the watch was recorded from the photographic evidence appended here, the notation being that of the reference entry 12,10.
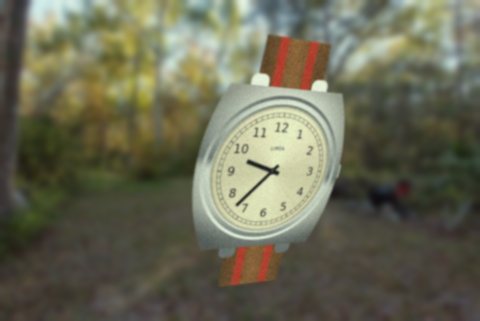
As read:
9,37
